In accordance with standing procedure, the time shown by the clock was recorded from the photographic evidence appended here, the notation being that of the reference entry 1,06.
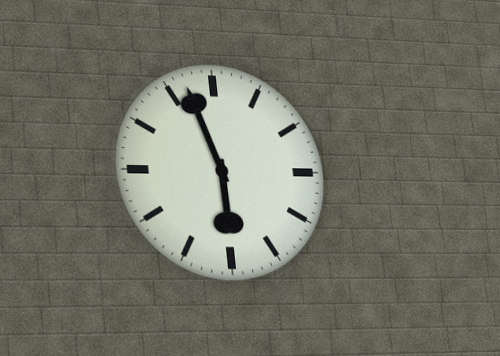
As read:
5,57
